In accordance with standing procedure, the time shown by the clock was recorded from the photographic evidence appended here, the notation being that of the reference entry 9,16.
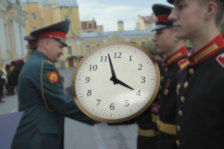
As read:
3,57
